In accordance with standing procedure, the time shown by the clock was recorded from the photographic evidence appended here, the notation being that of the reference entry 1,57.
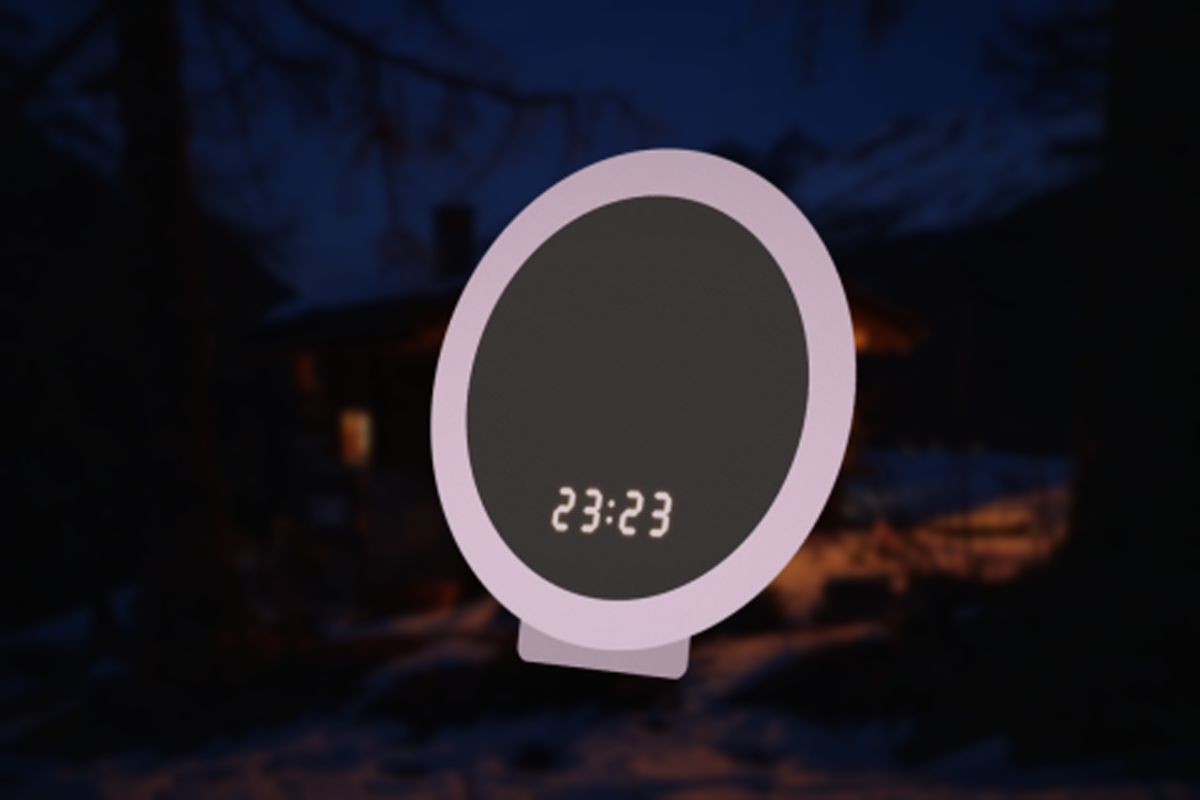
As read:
23,23
